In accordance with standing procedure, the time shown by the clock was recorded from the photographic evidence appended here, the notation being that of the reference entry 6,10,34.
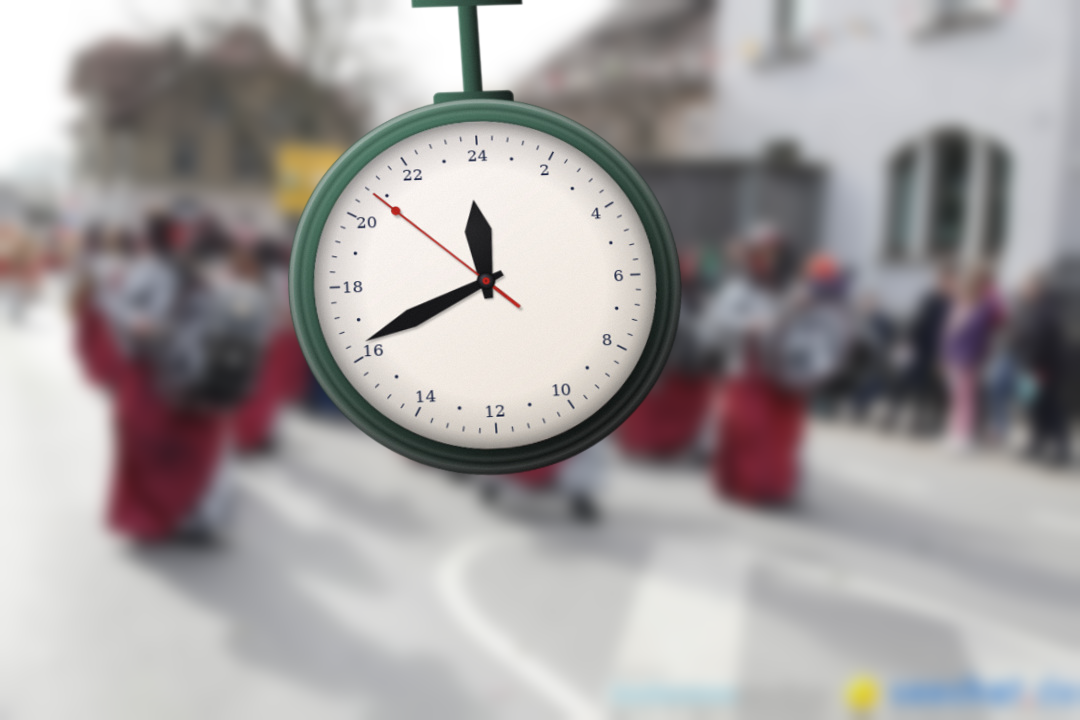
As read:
23,40,52
